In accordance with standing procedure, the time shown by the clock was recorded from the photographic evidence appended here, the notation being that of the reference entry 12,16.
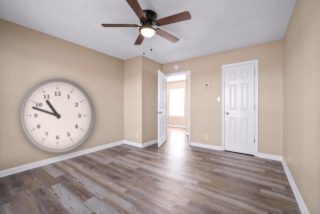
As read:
10,48
